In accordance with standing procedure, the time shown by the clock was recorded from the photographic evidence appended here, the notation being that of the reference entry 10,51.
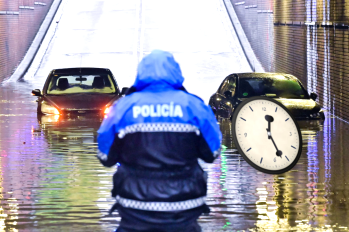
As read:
12,27
